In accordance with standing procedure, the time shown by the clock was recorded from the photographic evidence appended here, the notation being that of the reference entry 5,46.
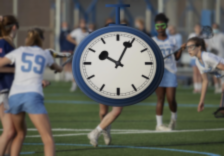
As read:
10,04
